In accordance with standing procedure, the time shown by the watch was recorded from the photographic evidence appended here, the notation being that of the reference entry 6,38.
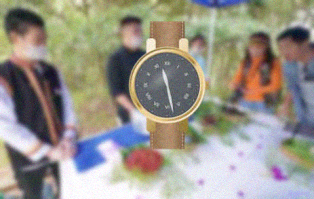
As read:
11,28
